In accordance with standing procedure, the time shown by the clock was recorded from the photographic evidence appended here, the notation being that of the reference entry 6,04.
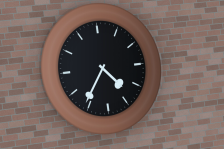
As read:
4,36
